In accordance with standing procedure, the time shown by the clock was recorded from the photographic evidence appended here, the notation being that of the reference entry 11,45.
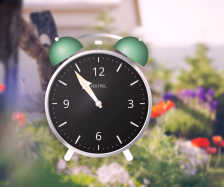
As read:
10,54
